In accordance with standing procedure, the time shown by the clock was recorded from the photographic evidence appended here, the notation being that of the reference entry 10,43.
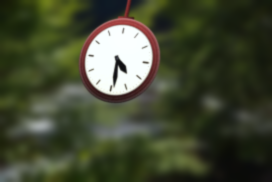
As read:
4,29
